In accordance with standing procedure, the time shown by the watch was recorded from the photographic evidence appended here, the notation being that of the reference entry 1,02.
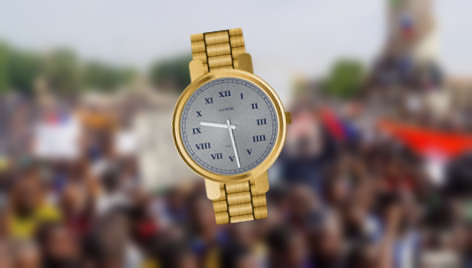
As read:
9,29
